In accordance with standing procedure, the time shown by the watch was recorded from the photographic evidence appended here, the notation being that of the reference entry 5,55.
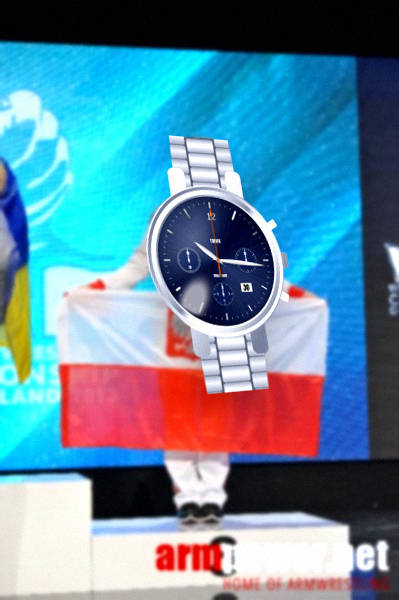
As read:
10,16
